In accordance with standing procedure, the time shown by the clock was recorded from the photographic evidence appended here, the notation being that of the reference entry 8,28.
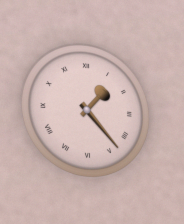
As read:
1,23
